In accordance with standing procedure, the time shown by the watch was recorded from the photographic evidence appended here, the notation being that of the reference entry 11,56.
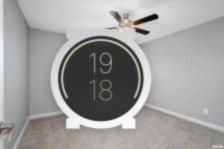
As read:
19,18
